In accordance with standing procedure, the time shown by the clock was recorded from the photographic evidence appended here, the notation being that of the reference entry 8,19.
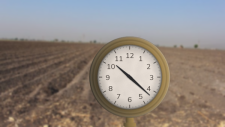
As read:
10,22
